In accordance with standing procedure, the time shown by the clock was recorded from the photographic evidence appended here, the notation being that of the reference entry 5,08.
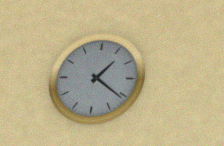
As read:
1,21
